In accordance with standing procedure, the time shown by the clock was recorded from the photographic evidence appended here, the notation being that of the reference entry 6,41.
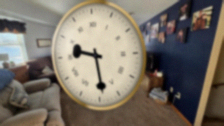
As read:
9,29
